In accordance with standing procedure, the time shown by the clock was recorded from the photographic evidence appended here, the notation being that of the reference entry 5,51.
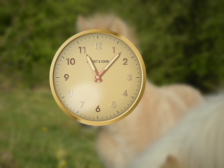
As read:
11,07
